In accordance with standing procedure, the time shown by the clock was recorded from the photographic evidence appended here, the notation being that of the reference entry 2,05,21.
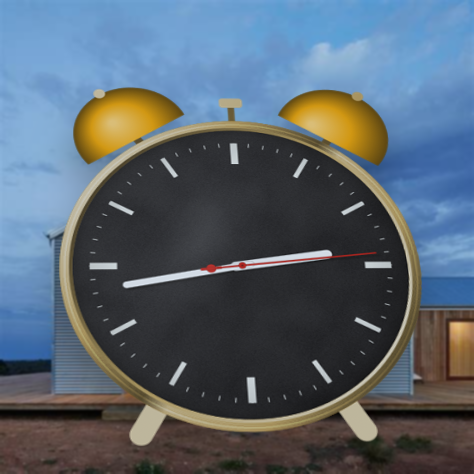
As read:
2,43,14
